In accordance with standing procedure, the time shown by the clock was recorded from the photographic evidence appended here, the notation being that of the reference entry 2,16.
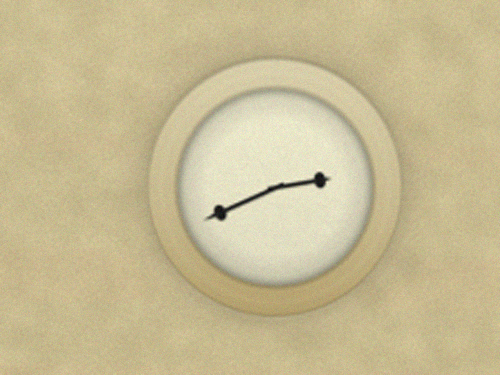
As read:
2,41
